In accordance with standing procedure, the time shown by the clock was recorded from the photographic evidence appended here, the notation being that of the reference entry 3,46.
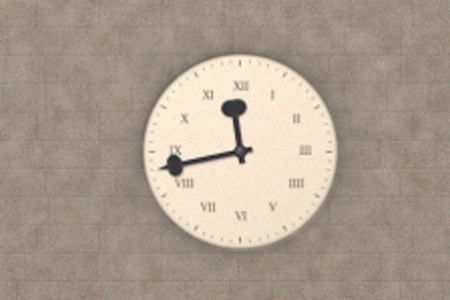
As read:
11,43
